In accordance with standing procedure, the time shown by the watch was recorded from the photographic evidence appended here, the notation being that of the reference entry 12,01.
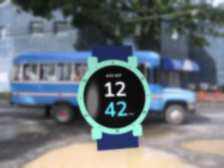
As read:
12,42
